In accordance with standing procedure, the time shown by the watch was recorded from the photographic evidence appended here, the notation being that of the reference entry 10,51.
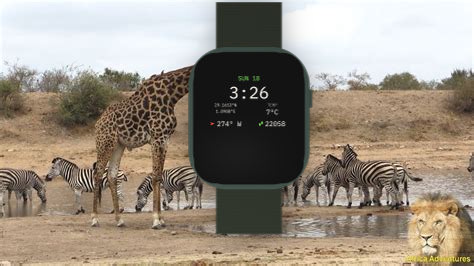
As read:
3,26
